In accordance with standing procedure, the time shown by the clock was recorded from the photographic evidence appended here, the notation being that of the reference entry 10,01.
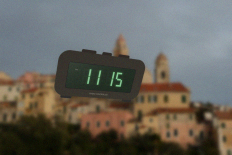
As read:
11,15
